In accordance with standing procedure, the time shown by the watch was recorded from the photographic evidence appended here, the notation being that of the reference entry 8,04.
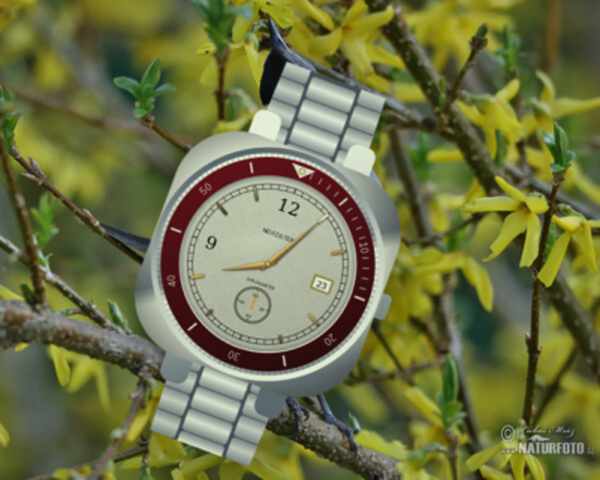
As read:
8,05
